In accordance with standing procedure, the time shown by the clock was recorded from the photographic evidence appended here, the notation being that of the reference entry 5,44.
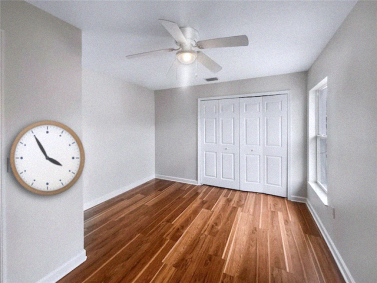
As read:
3,55
